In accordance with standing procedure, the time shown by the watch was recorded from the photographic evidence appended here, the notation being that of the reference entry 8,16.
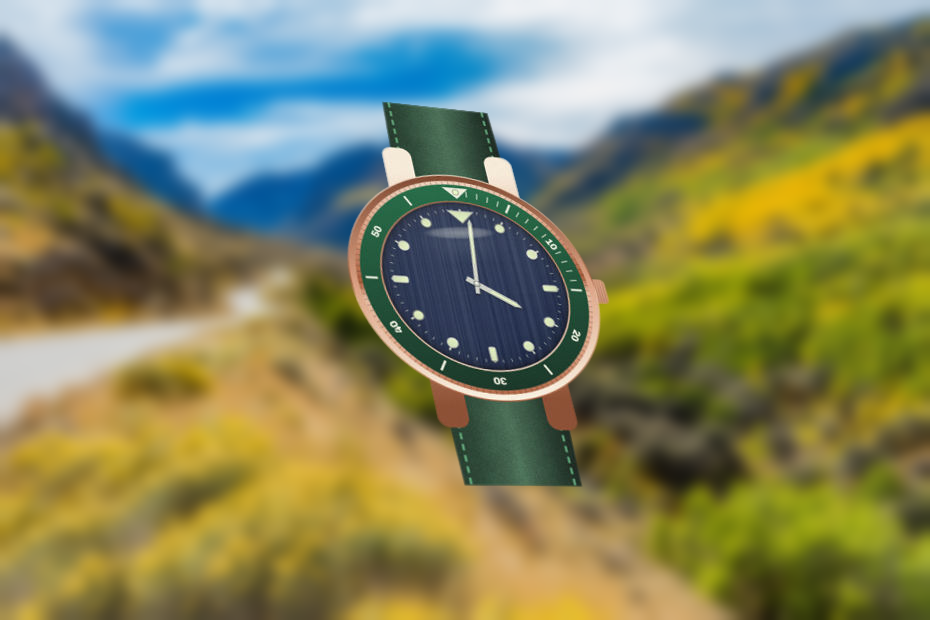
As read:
4,01
